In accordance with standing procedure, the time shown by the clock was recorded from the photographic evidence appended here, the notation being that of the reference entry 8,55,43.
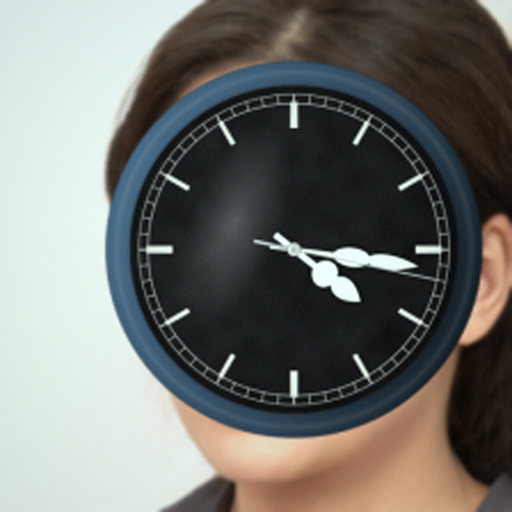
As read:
4,16,17
